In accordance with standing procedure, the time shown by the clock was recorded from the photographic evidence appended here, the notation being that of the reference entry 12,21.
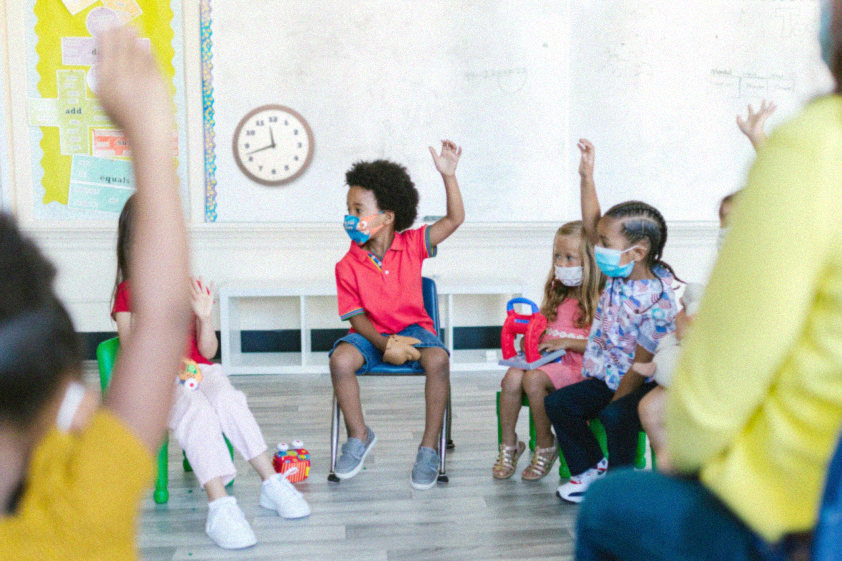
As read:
11,42
